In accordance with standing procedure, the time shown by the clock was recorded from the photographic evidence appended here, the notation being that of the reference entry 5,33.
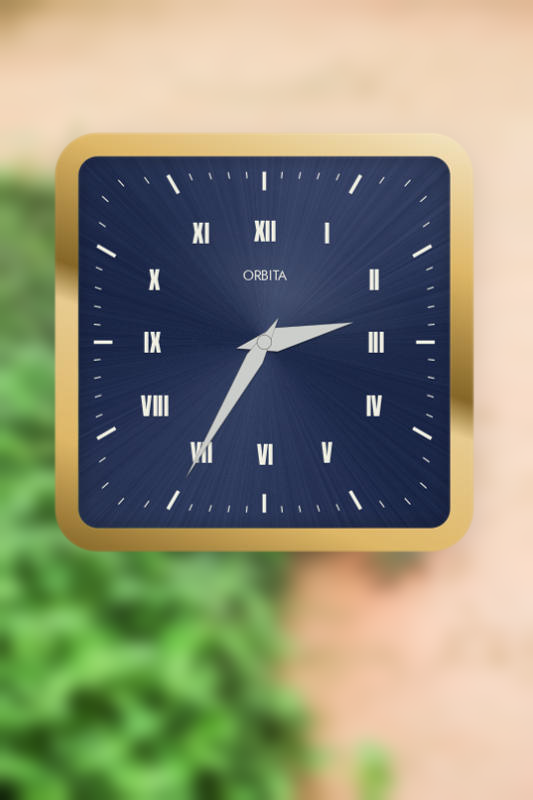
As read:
2,35
